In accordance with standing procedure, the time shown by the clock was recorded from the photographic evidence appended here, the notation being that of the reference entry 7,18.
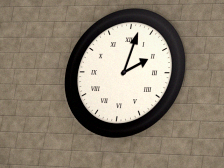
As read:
2,02
